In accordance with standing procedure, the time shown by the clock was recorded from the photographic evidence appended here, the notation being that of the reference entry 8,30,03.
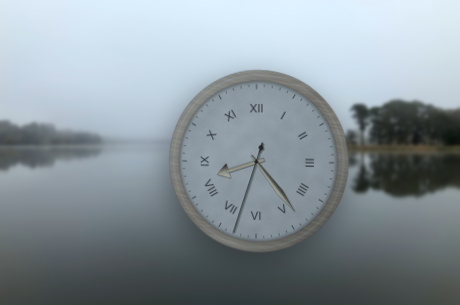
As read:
8,23,33
